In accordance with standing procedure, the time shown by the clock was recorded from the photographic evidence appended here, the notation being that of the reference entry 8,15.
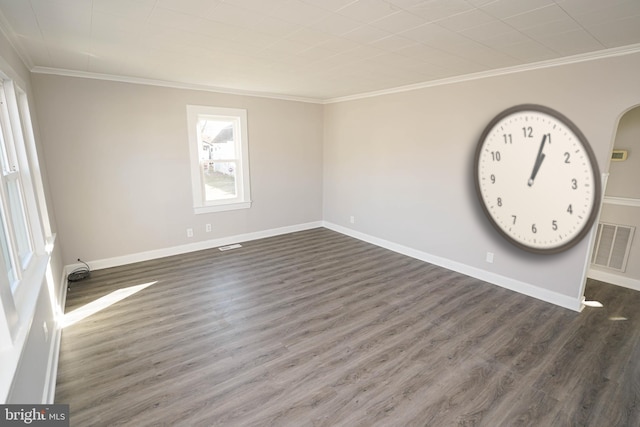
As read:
1,04
